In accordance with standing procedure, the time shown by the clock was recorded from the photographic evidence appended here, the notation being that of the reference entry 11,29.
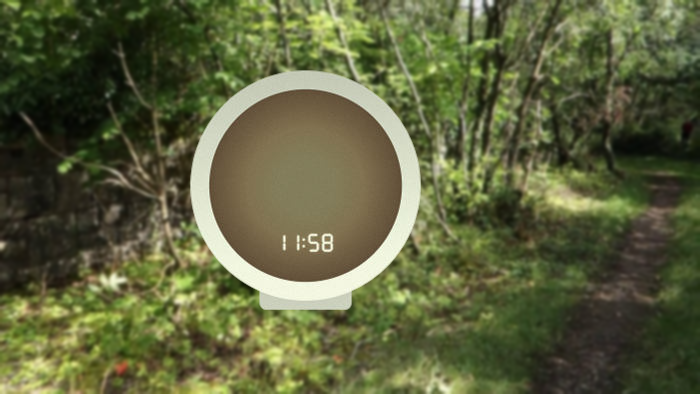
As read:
11,58
